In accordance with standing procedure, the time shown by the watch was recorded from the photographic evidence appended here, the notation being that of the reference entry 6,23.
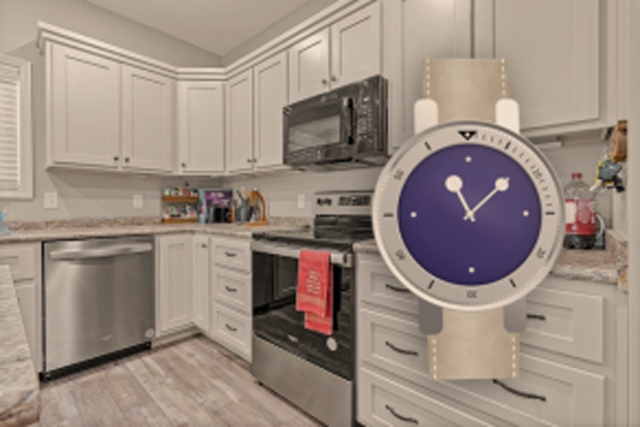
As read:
11,08
